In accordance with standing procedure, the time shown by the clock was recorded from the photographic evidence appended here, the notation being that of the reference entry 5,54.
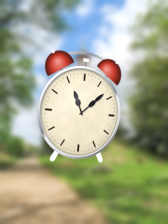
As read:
11,08
